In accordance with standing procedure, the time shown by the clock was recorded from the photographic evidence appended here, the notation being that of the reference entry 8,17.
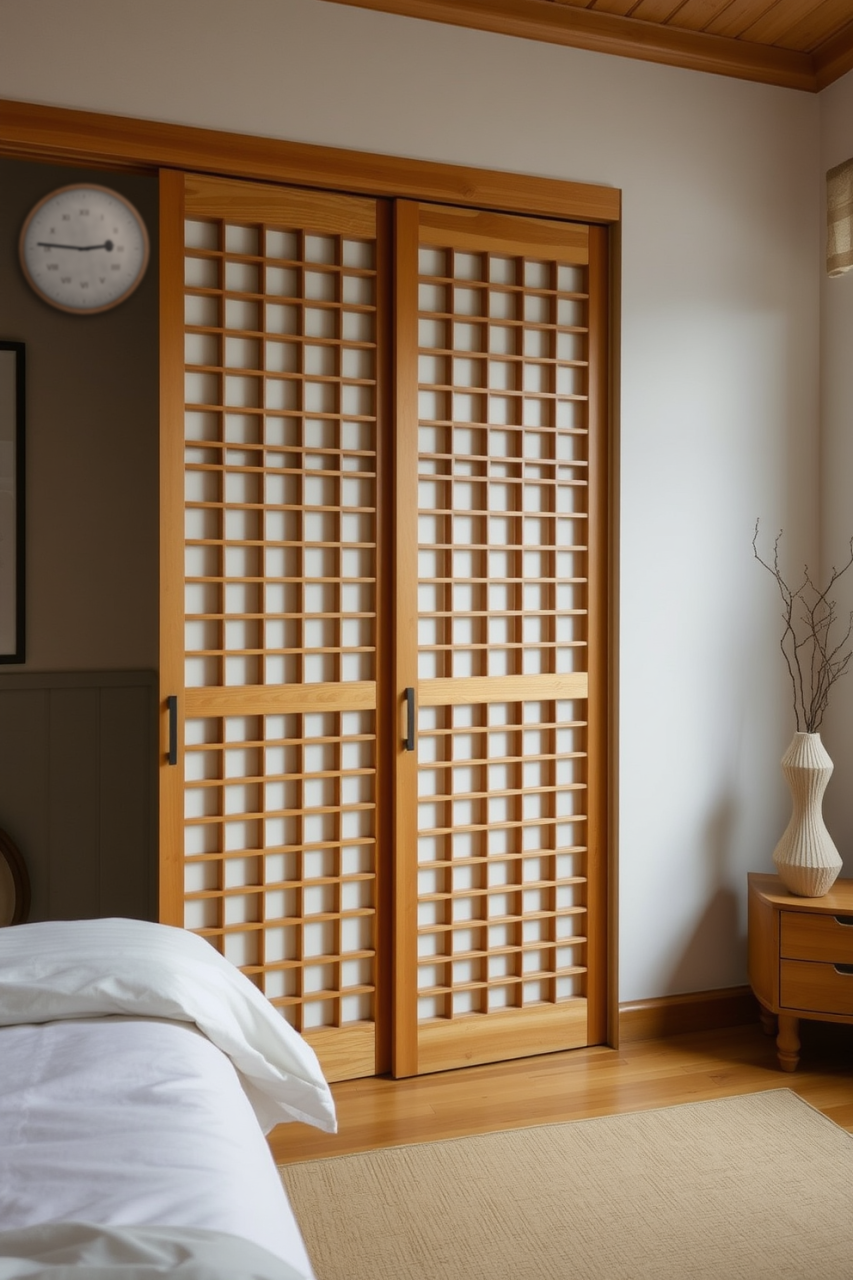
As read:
2,46
